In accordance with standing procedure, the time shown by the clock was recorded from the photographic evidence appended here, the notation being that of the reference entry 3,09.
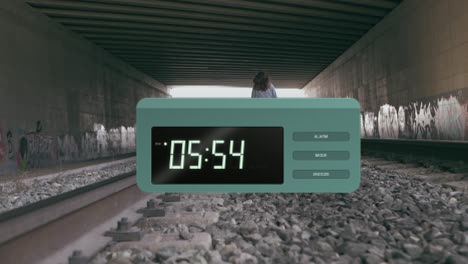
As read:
5,54
